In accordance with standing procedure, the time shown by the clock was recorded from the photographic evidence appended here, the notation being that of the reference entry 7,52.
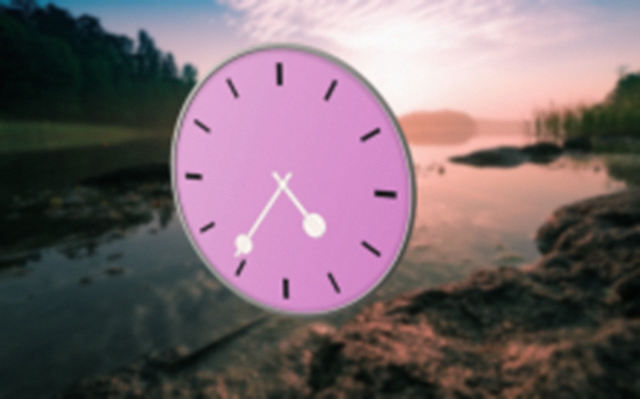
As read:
4,36
